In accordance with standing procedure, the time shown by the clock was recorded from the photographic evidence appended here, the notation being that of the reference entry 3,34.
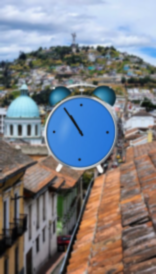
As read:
10,54
